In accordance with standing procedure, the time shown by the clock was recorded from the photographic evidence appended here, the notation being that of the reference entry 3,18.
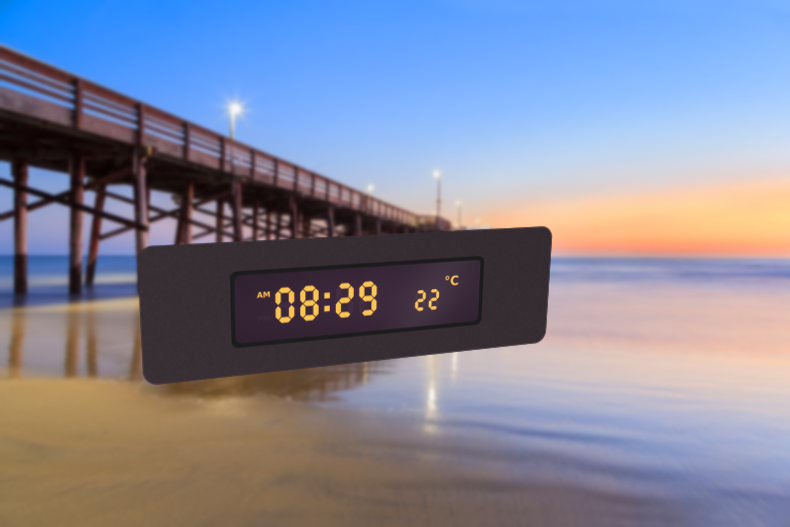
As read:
8,29
